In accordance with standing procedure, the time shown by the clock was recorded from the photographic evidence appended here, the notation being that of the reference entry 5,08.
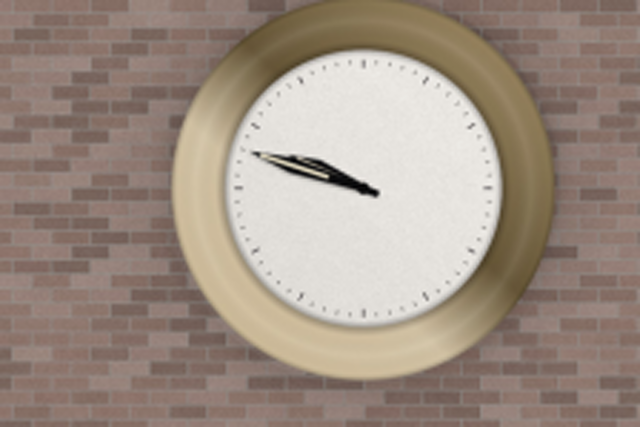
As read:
9,48
